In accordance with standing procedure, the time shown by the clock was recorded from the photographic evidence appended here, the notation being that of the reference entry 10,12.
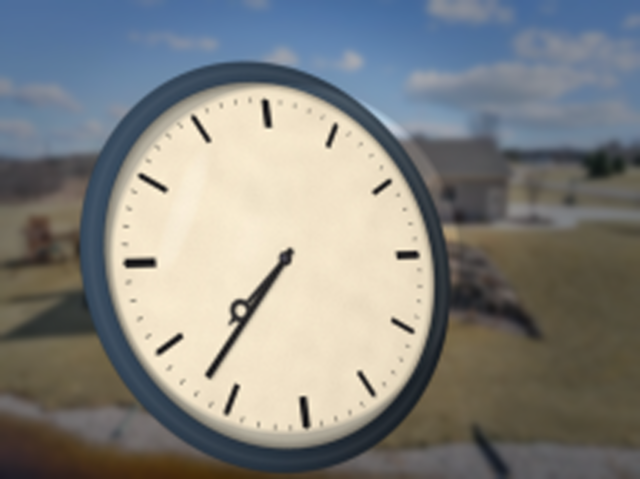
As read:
7,37
